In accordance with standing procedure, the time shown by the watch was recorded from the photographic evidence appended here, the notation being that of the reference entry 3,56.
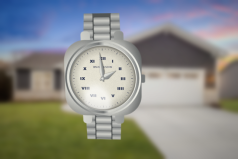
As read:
1,59
